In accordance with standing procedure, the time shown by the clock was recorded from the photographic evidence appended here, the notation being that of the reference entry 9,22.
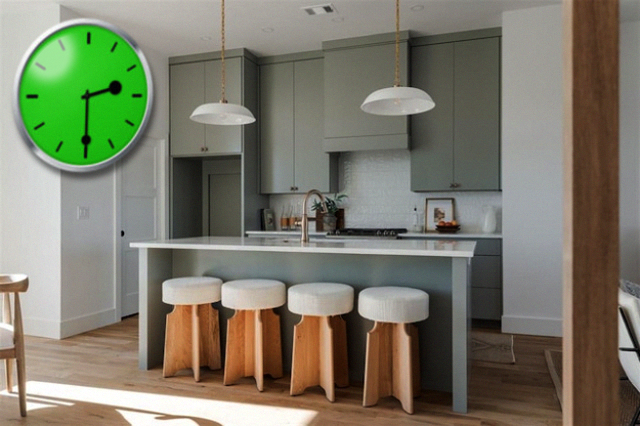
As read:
2,30
